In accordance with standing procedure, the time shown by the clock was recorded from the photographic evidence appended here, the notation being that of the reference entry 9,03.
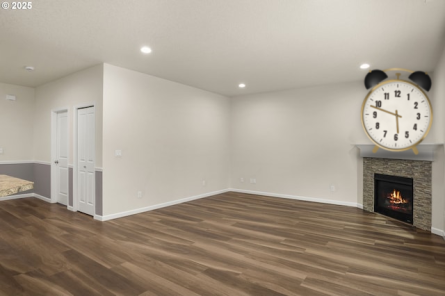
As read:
5,48
